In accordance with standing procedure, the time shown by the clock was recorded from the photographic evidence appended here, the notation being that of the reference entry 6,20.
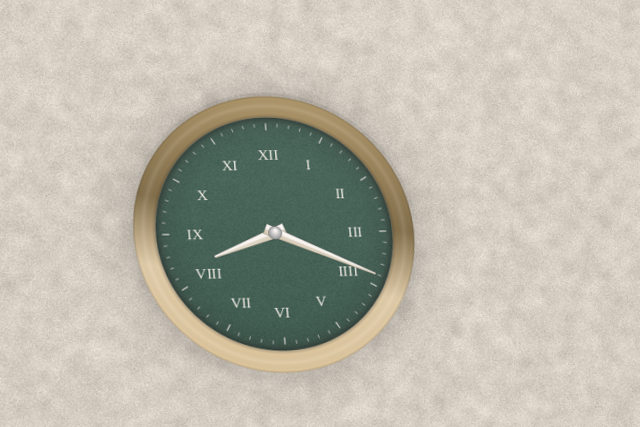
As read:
8,19
